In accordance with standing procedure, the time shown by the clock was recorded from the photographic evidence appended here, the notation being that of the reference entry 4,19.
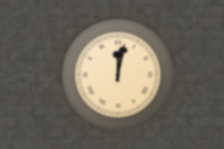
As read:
12,02
